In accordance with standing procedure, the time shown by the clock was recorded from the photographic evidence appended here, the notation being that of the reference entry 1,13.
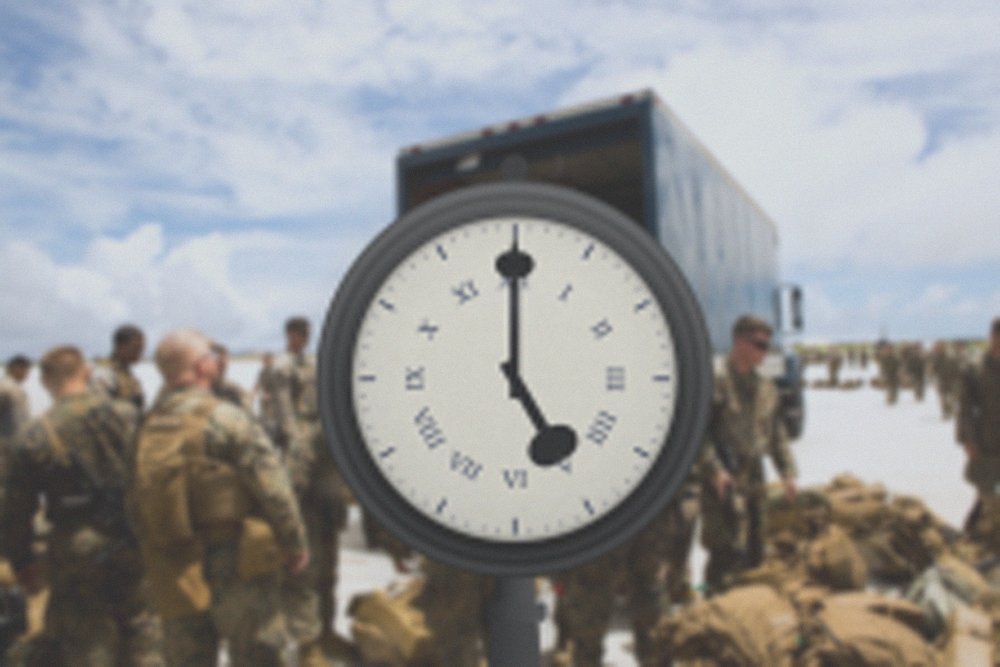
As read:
5,00
